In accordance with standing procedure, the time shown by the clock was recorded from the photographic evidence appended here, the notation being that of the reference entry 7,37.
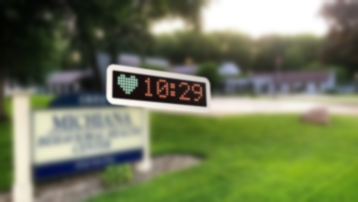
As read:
10,29
